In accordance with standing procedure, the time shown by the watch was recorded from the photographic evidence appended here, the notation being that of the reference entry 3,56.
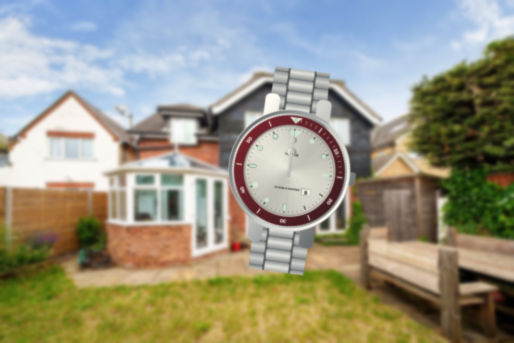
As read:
12,00
